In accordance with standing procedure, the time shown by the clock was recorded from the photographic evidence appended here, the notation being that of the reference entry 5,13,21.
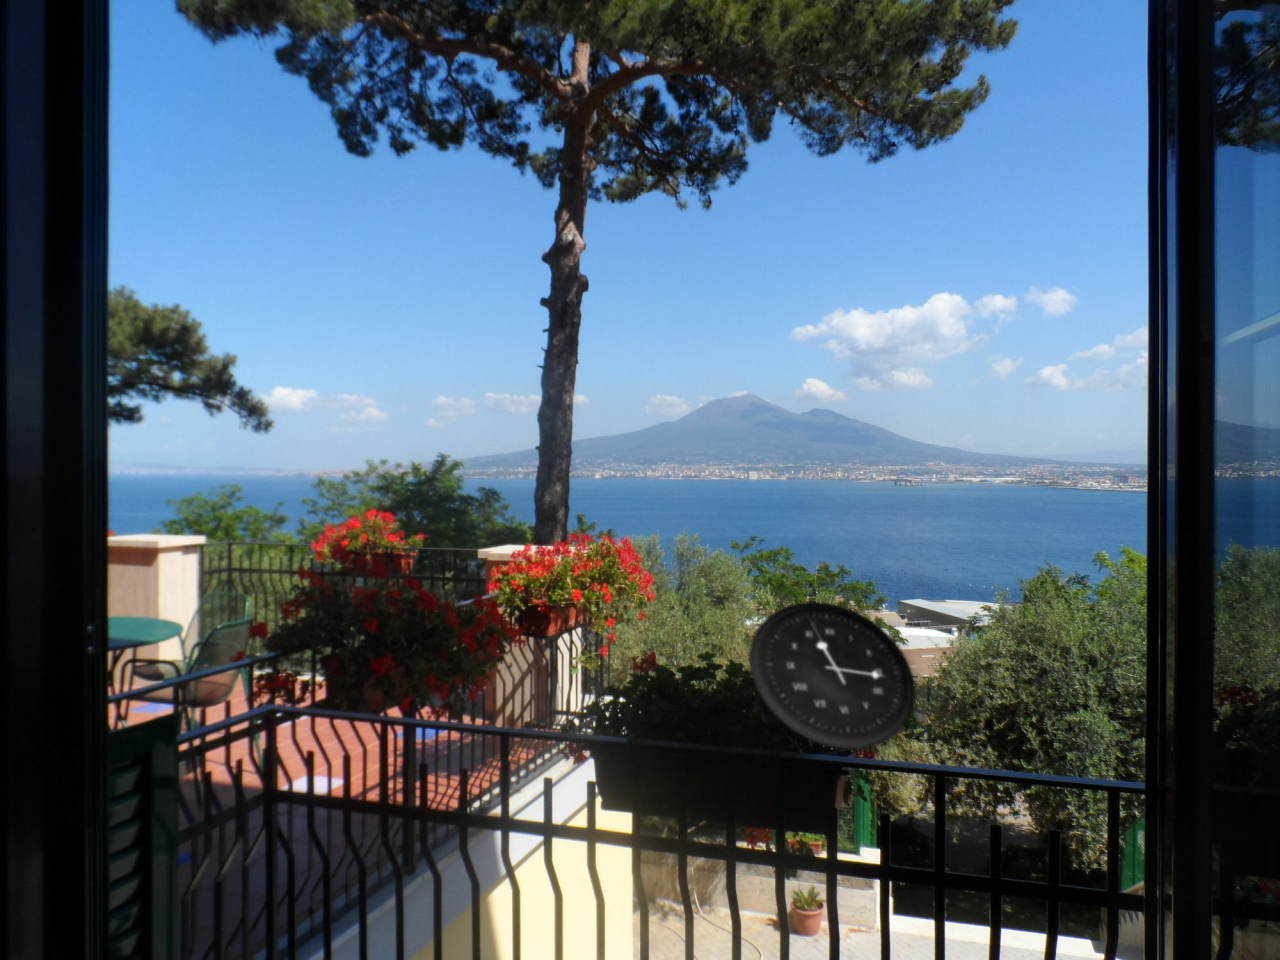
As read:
11,15,57
